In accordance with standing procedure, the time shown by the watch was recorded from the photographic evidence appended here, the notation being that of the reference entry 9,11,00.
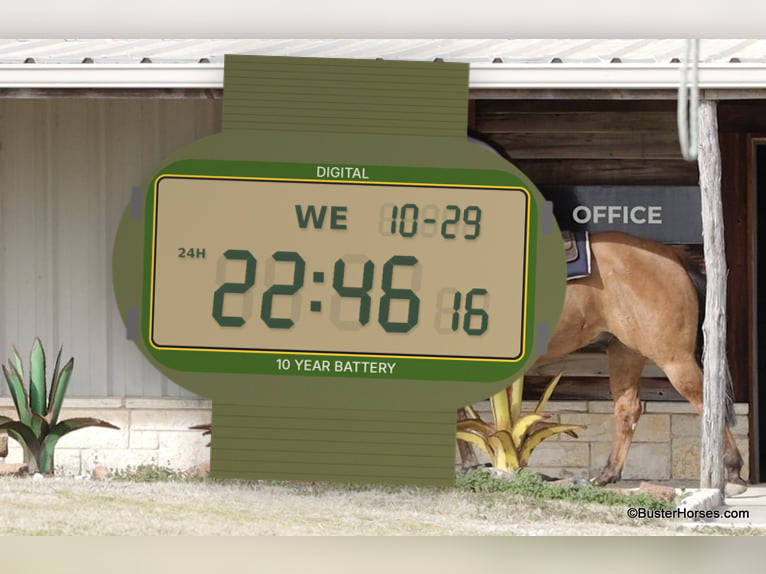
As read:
22,46,16
